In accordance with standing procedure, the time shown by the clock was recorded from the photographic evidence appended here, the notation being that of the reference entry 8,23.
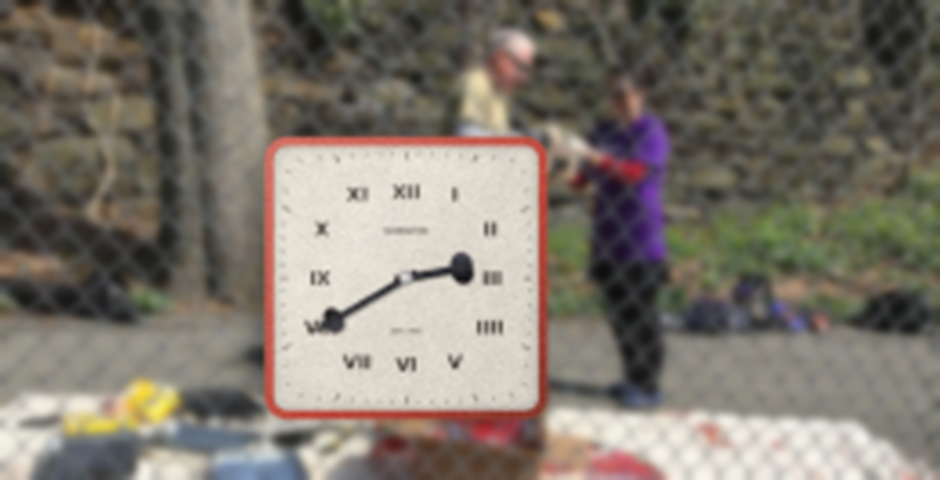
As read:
2,40
